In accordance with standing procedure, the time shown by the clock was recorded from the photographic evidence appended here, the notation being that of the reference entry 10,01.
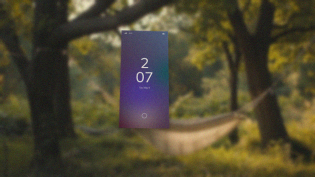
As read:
2,07
